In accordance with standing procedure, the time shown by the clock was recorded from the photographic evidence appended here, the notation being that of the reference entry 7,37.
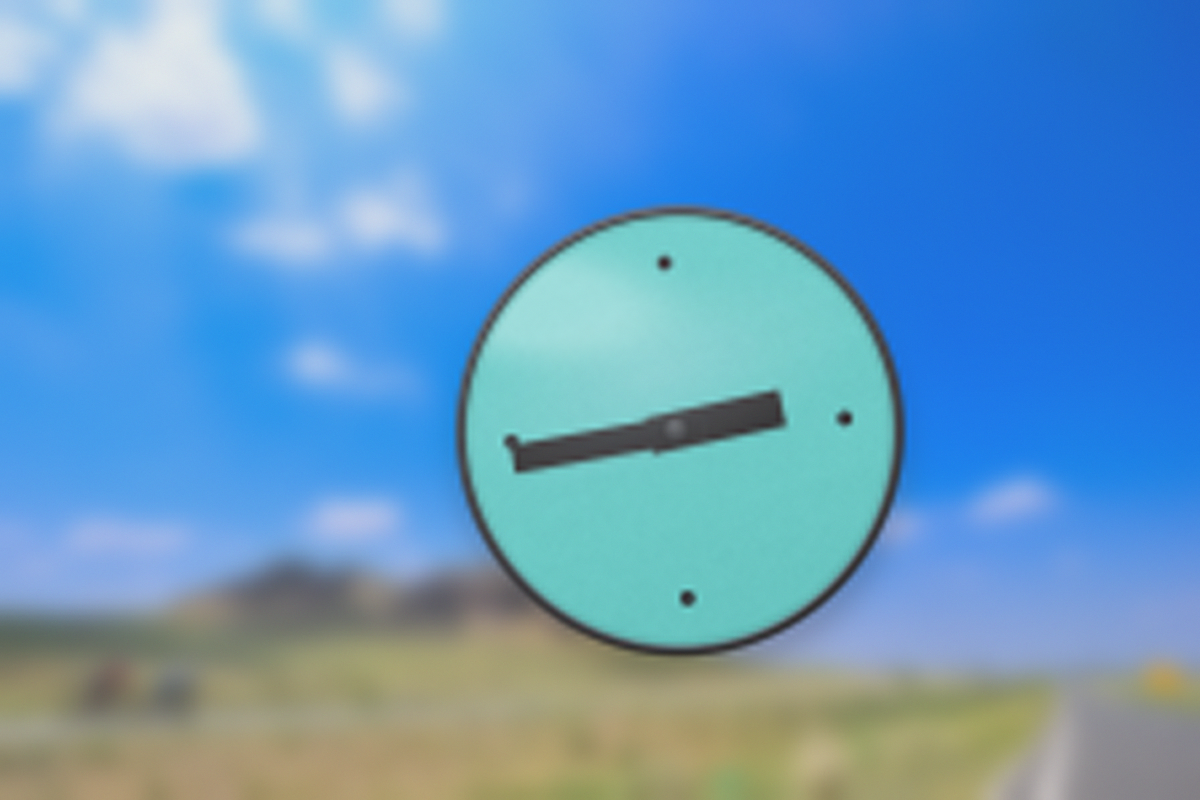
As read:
2,44
